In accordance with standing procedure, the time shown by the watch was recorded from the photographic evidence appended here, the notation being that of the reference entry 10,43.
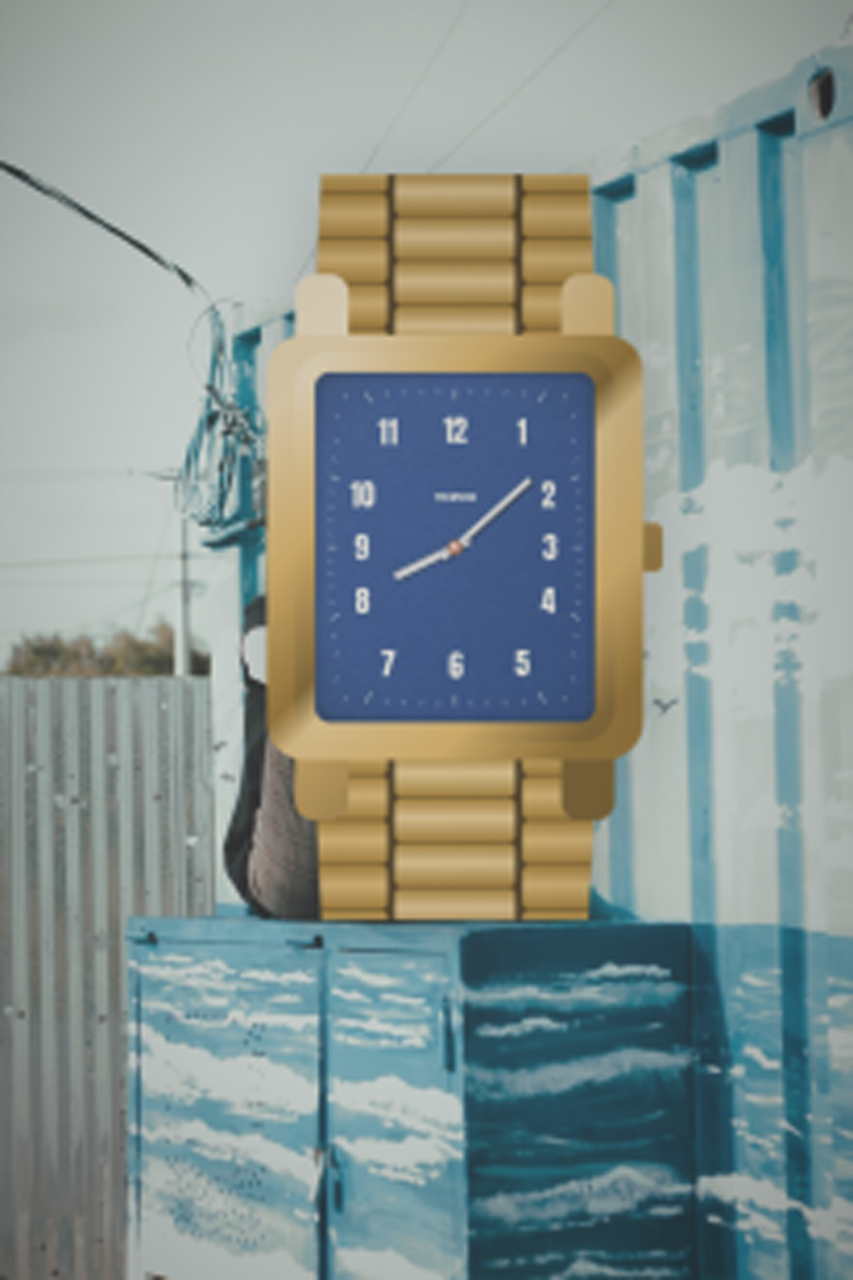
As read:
8,08
